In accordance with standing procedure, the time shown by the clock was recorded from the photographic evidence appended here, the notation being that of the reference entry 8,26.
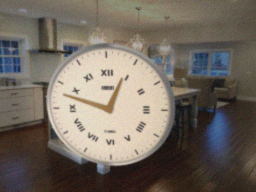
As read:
12,48
